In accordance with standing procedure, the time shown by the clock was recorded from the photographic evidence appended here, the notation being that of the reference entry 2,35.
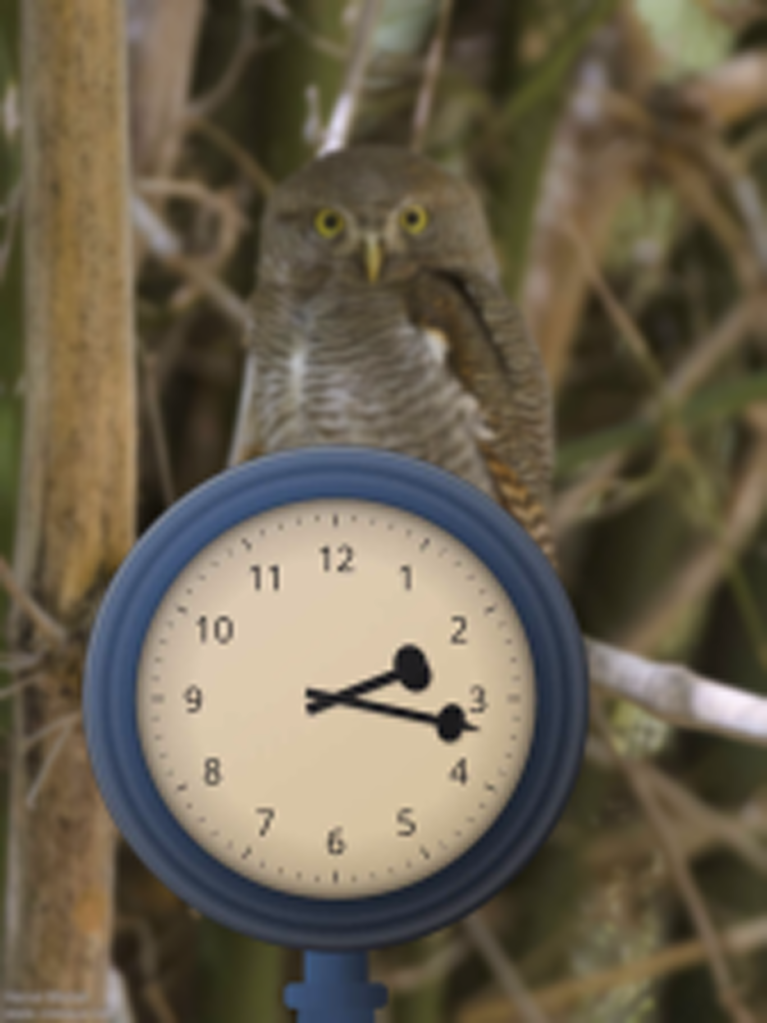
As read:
2,17
